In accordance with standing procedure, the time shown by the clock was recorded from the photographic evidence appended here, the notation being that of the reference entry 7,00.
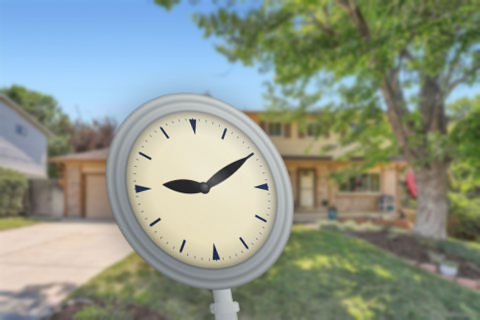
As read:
9,10
